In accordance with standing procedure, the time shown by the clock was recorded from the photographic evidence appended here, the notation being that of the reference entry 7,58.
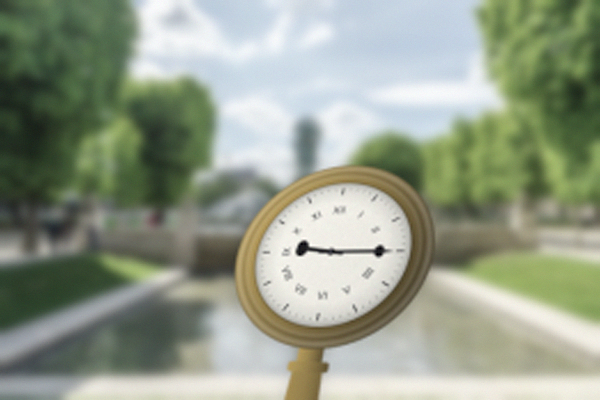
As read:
9,15
